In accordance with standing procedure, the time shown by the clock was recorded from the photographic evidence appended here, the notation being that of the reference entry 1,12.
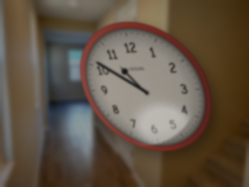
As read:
10,51
